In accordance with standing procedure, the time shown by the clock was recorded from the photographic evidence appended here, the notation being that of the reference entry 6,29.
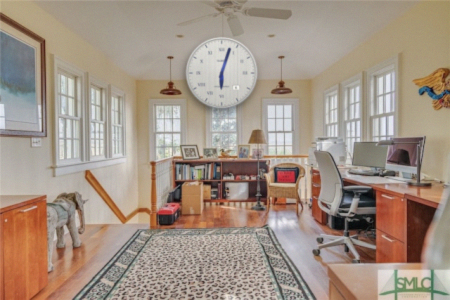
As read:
6,03
